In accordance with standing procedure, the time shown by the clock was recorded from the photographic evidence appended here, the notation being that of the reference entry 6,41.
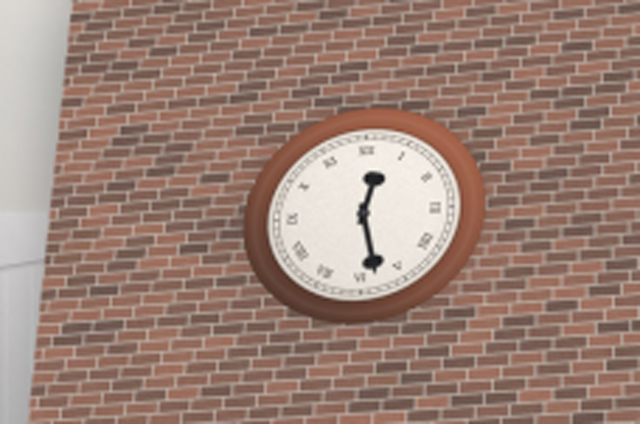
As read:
12,28
